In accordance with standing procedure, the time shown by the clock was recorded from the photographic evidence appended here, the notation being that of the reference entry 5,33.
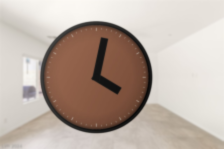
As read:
4,02
